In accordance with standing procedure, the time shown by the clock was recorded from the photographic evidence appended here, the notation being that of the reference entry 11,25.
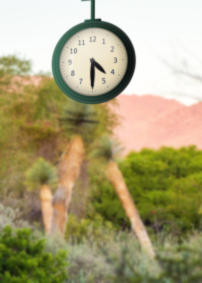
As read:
4,30
